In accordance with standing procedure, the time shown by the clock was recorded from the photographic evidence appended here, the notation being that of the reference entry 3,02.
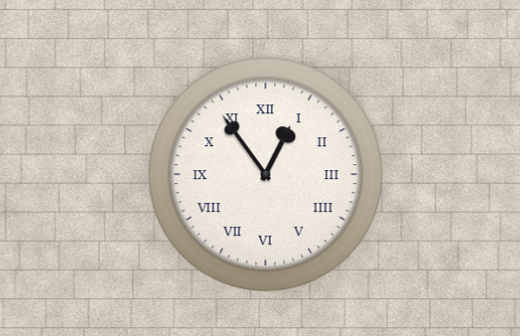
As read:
12,54
